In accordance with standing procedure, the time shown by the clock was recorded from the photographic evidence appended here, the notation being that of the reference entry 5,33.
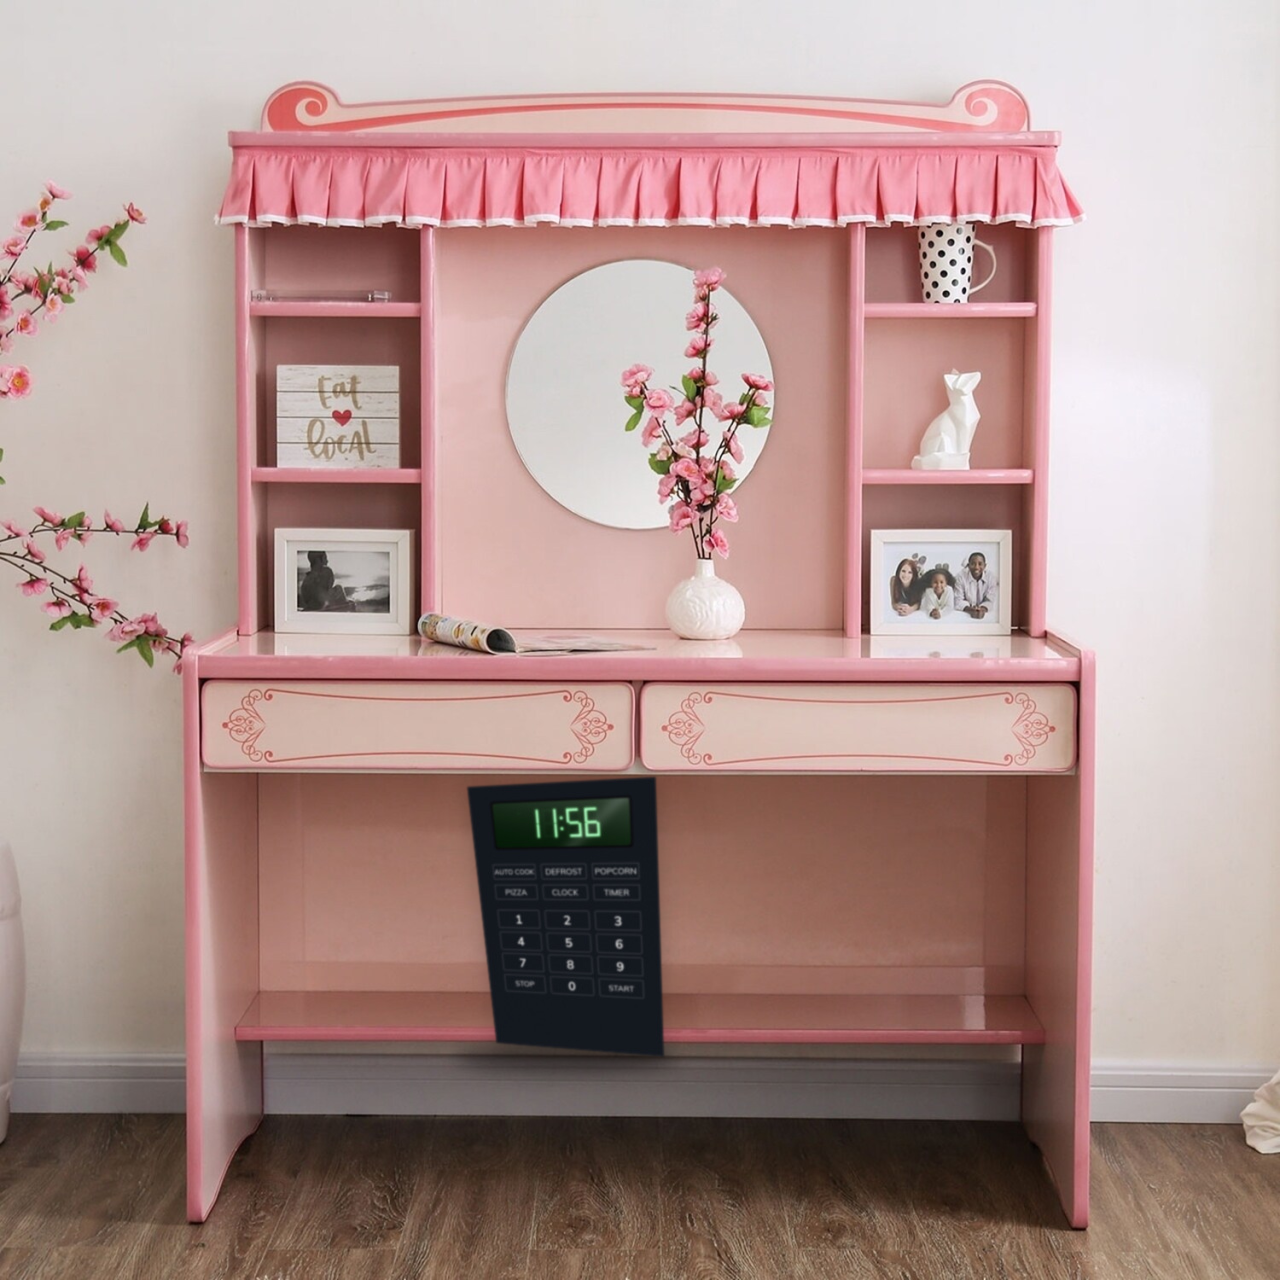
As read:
11,56
